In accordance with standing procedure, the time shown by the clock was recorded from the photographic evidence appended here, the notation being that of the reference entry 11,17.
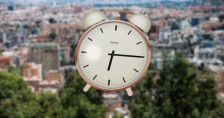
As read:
6,15
